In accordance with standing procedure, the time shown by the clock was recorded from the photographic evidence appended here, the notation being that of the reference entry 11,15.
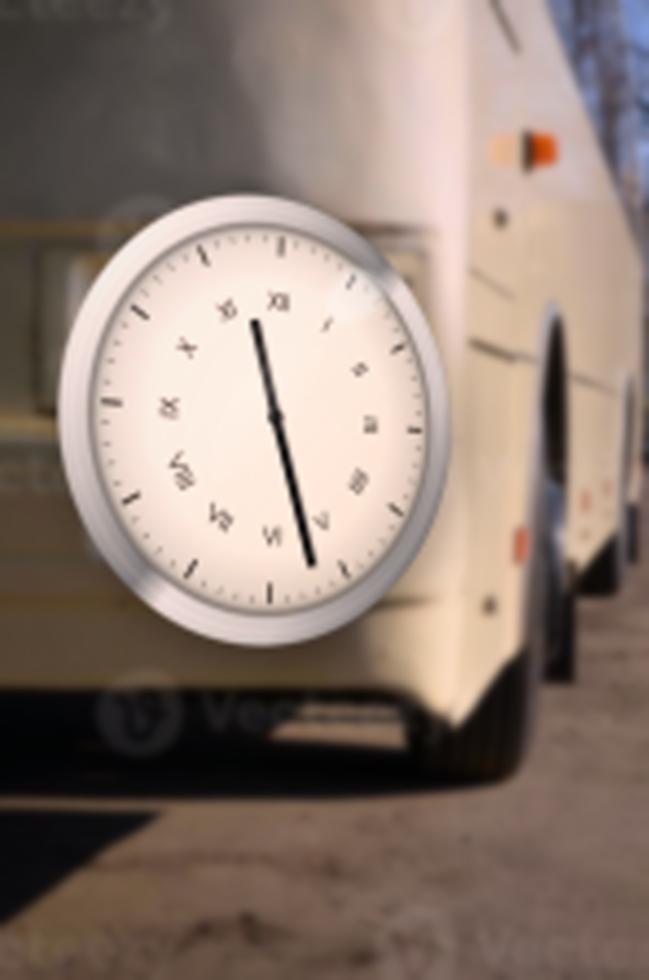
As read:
11,27
